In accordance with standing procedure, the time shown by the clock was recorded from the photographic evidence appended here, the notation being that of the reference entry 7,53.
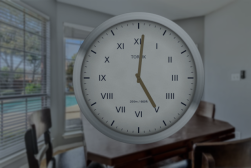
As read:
5,01
